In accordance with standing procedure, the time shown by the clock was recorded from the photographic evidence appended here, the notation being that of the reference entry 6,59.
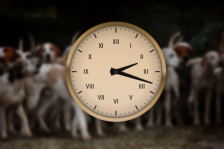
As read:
2,18
